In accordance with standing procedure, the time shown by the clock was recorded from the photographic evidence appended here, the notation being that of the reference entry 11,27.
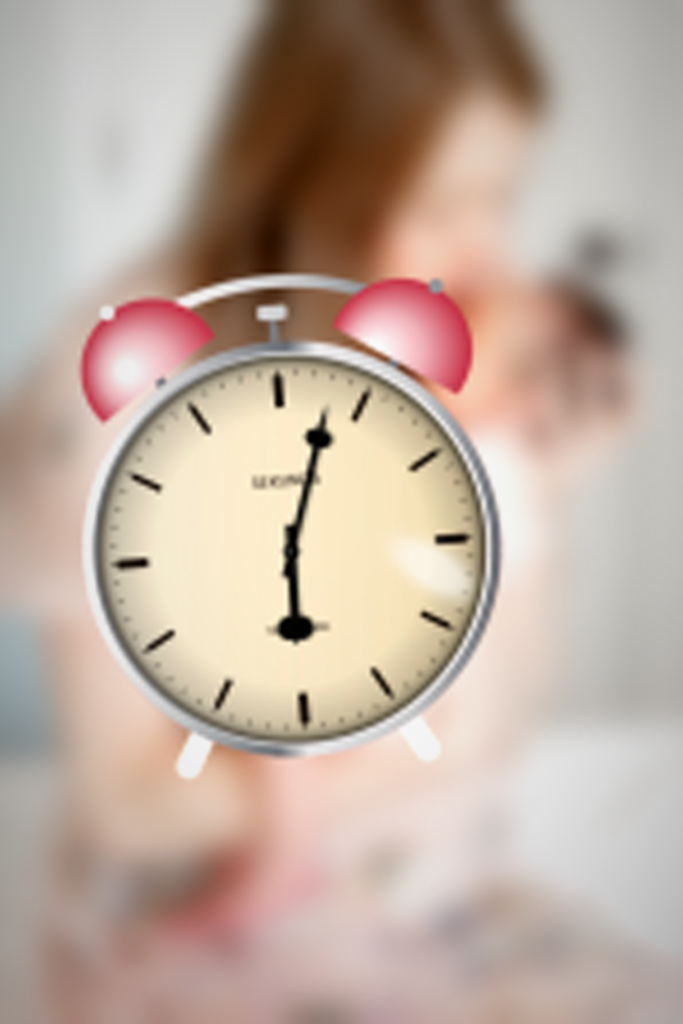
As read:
6,03
